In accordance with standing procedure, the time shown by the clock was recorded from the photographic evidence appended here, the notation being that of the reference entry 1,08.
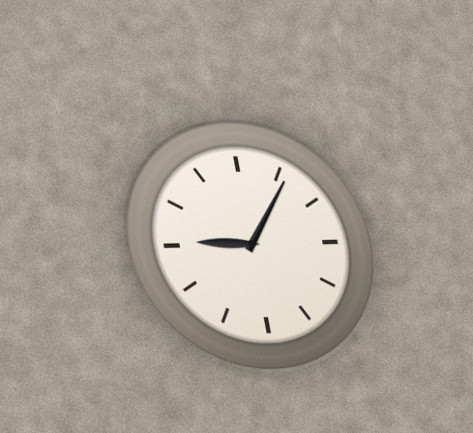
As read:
9,06
